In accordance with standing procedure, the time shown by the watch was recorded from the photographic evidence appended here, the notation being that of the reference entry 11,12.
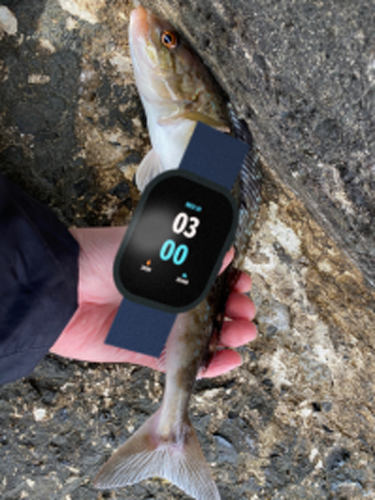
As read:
3,00
